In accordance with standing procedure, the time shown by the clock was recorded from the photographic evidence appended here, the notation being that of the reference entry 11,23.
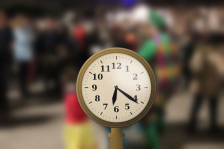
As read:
6,21
